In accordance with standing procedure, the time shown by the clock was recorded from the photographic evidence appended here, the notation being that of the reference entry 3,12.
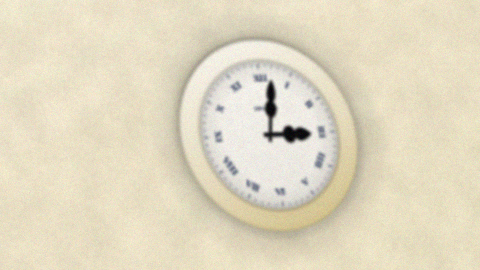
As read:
3,02
